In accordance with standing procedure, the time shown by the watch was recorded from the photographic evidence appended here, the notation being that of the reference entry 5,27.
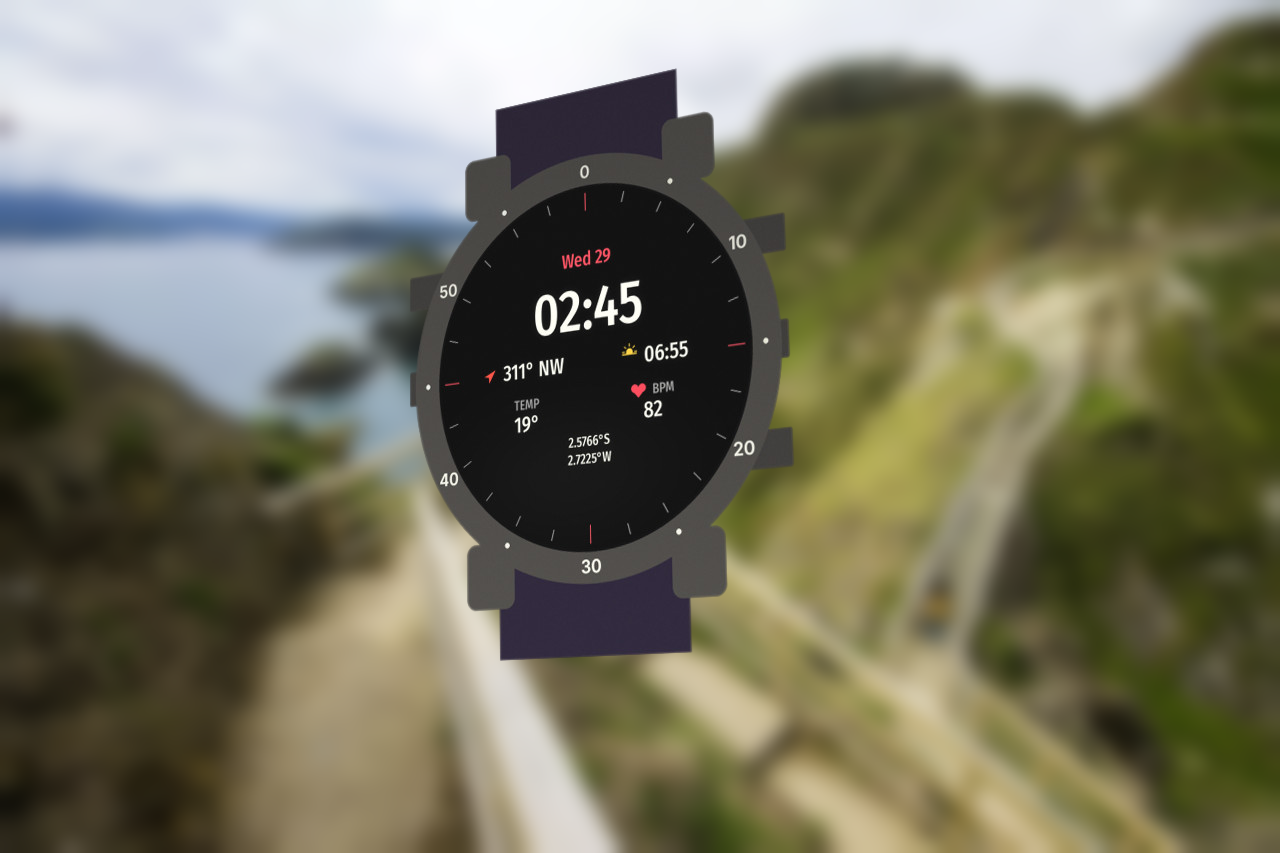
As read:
2,45
